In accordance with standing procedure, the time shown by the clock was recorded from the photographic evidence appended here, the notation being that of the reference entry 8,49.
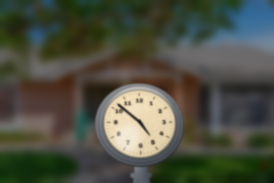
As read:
4,52
